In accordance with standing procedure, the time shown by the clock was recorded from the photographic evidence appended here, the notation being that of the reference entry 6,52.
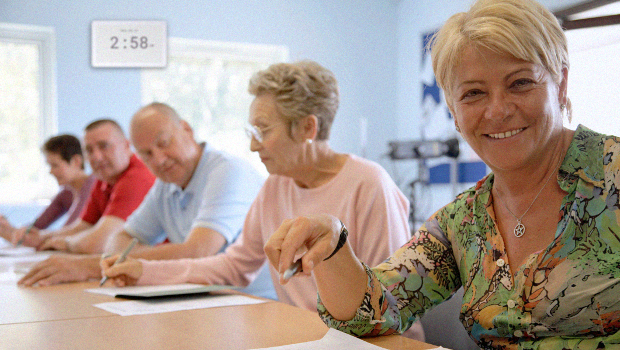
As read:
2,58
